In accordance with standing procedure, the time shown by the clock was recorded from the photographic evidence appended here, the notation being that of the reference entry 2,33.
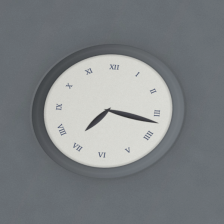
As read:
7,17
